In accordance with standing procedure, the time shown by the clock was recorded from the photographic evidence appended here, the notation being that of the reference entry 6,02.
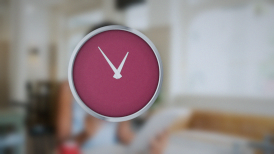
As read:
12,54
